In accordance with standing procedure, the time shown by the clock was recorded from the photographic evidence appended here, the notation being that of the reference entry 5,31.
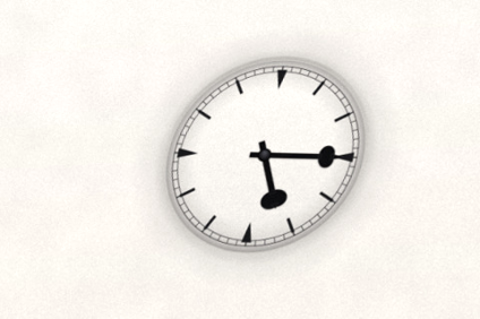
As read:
5,15
